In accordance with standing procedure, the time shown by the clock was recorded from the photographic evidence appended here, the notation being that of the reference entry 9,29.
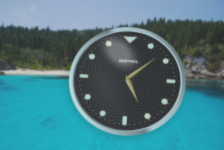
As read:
5,08
